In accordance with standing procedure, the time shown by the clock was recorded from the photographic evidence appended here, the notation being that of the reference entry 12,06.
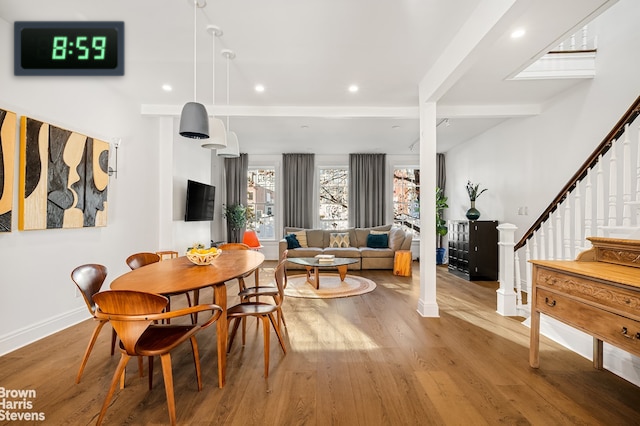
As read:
8,59
